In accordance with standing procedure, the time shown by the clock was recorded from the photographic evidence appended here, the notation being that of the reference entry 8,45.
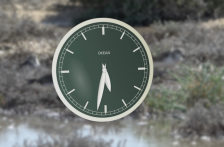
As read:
5,32
